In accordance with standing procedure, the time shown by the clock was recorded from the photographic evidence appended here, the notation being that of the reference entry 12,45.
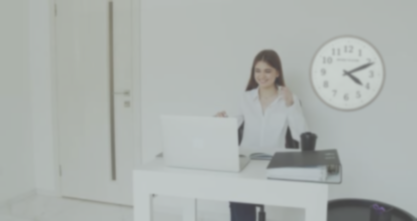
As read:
4,11
